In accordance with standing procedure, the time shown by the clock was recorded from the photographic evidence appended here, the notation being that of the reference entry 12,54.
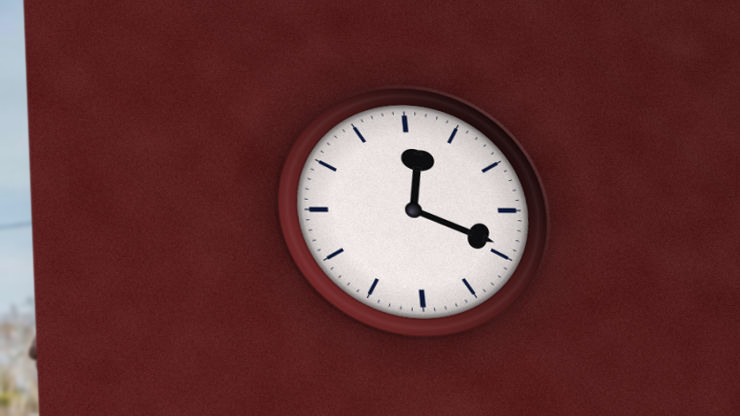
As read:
12,19
